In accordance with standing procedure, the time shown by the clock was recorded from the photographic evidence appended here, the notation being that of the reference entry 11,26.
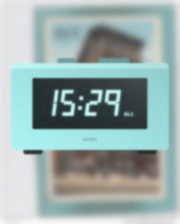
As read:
15,29
